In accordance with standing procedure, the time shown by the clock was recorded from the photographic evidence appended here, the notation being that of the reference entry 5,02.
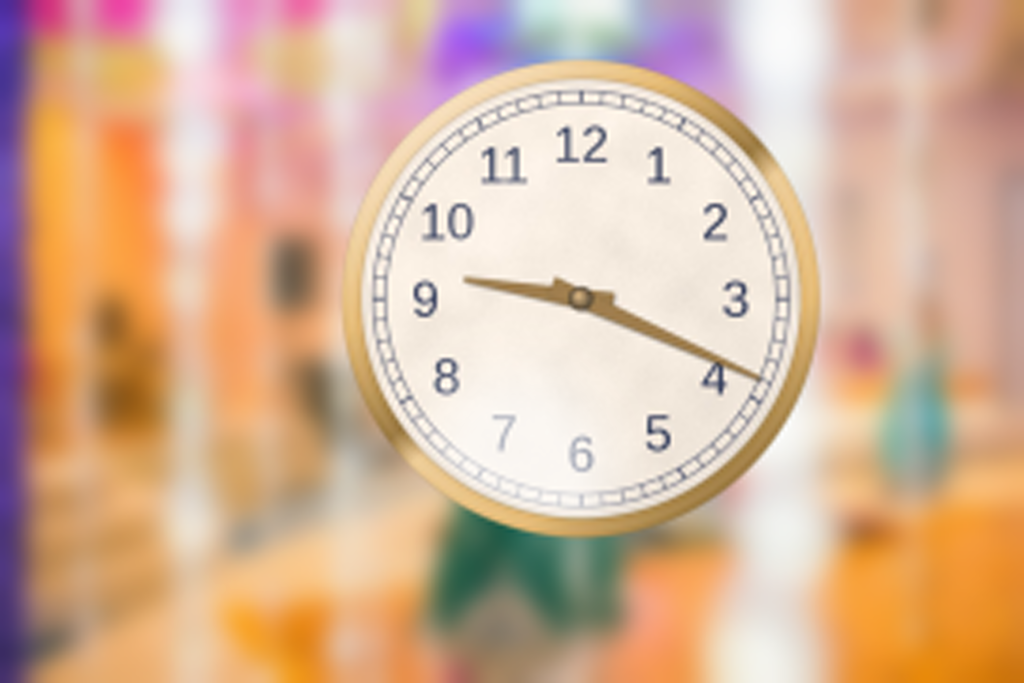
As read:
9,19
